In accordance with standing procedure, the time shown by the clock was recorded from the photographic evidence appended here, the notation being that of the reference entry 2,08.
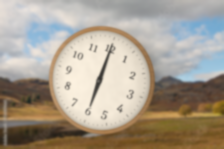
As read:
6,00
